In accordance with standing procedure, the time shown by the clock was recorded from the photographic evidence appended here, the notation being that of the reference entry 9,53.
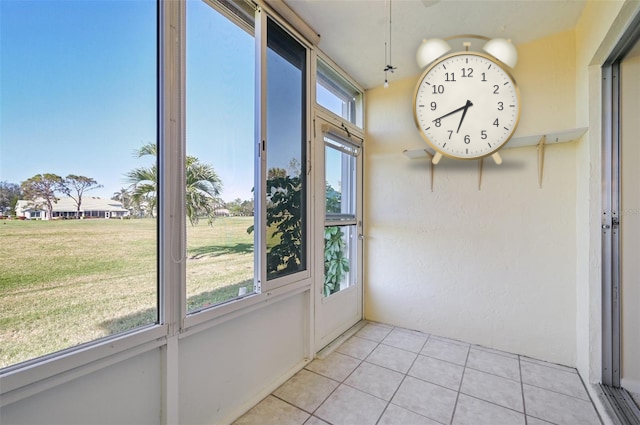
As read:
6,41
